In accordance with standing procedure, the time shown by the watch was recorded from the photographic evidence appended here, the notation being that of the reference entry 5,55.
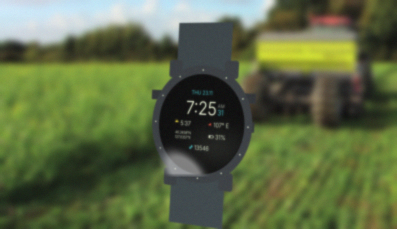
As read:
7,25
